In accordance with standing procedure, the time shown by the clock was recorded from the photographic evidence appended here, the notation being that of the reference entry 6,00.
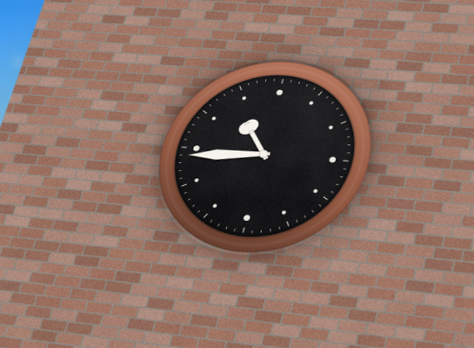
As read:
10,44
